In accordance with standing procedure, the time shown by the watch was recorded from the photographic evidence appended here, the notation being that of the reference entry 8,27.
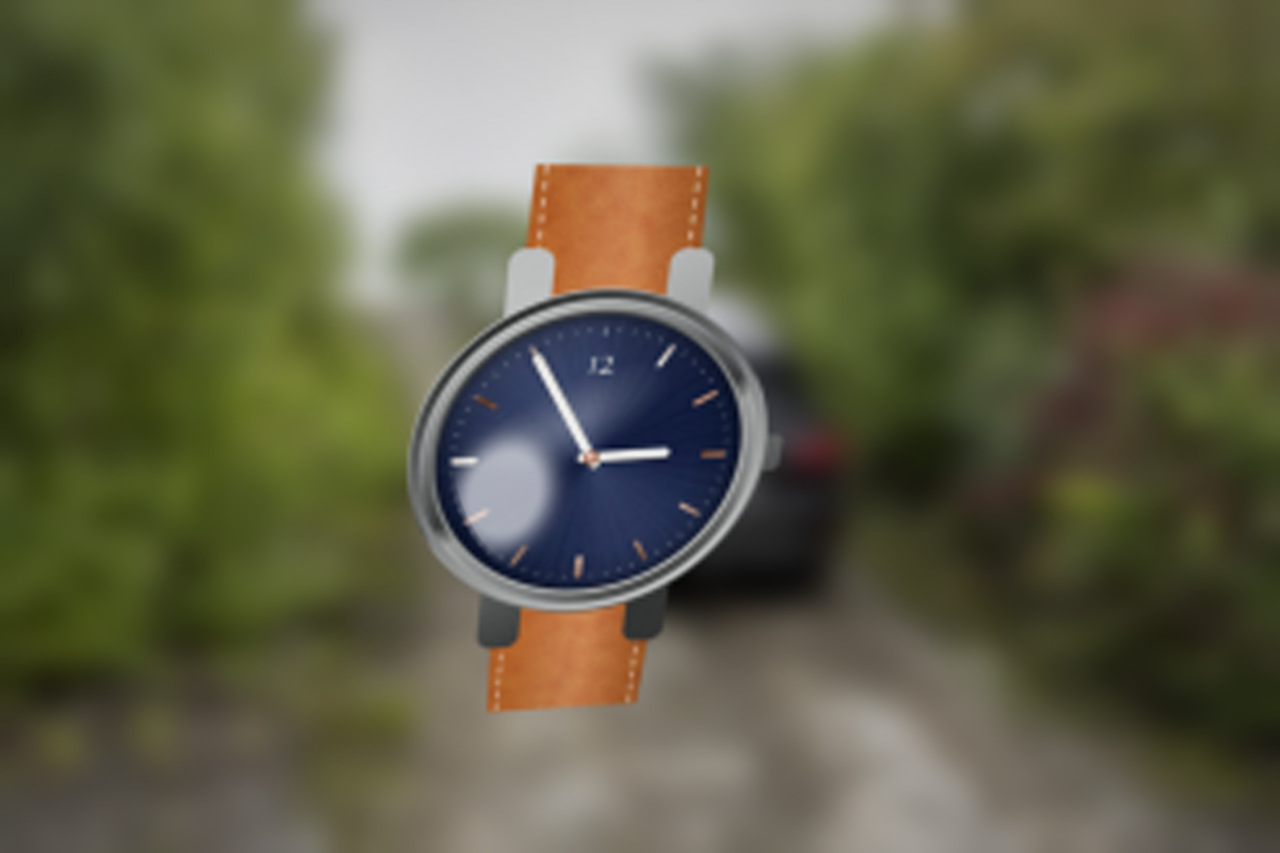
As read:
2,55
